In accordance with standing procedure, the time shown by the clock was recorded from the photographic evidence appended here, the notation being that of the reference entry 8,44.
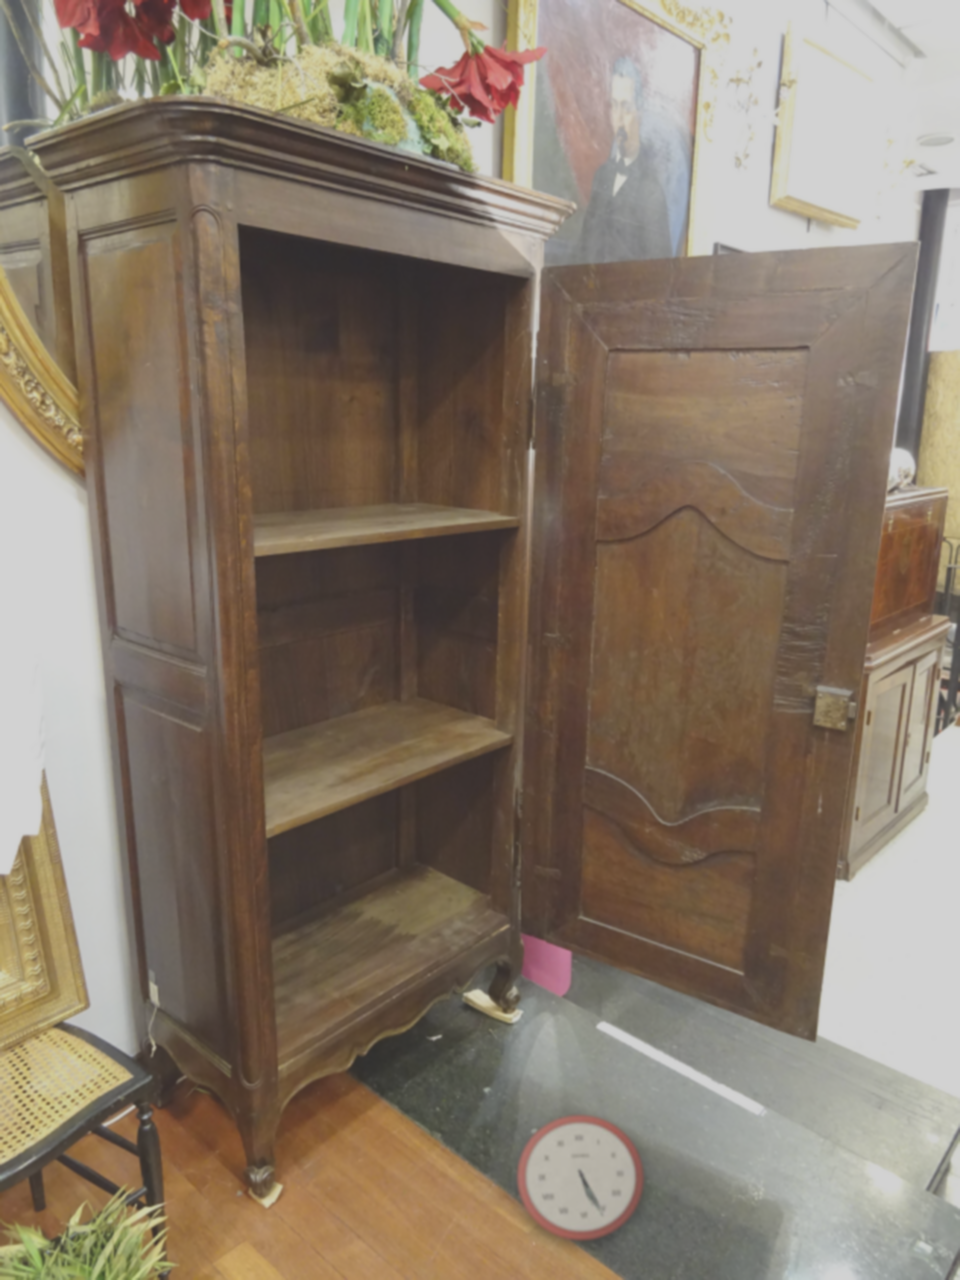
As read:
5,26
